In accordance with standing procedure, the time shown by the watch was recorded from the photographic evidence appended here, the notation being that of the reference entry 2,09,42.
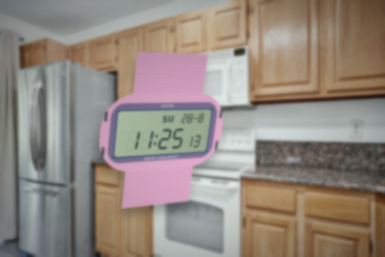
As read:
11,25,13
